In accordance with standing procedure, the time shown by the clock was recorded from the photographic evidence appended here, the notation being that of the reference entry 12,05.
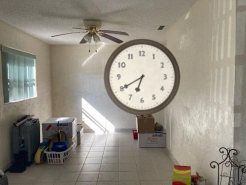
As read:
6,40
